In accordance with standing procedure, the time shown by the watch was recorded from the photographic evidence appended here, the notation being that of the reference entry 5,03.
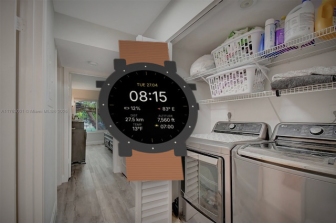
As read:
8,15
